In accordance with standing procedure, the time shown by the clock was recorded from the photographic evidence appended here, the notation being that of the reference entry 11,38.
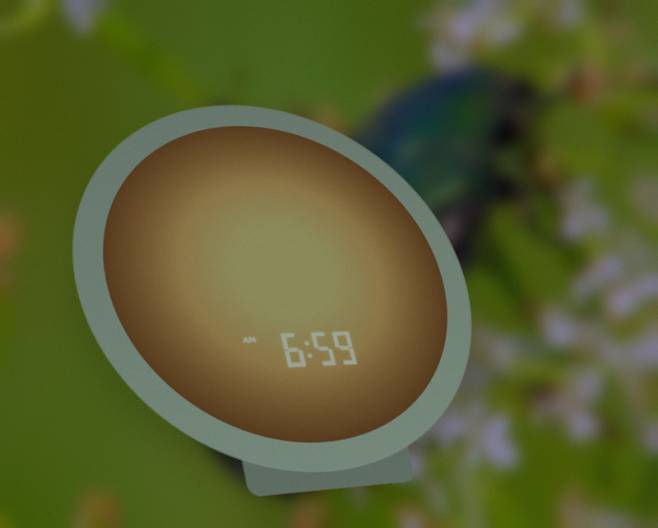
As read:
6,59
